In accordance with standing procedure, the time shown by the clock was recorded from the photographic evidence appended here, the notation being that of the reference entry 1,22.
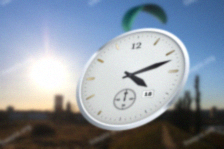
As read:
4,12
